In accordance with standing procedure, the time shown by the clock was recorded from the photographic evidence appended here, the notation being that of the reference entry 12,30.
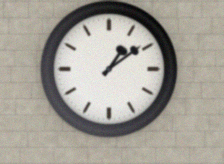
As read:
1,09
